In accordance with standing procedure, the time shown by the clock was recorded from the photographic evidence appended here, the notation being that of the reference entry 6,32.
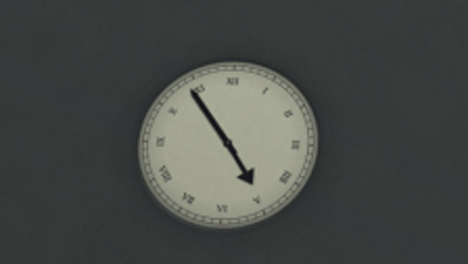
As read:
4,54
